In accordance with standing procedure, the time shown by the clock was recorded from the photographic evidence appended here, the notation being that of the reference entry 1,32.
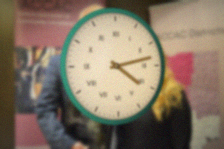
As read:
4,13
